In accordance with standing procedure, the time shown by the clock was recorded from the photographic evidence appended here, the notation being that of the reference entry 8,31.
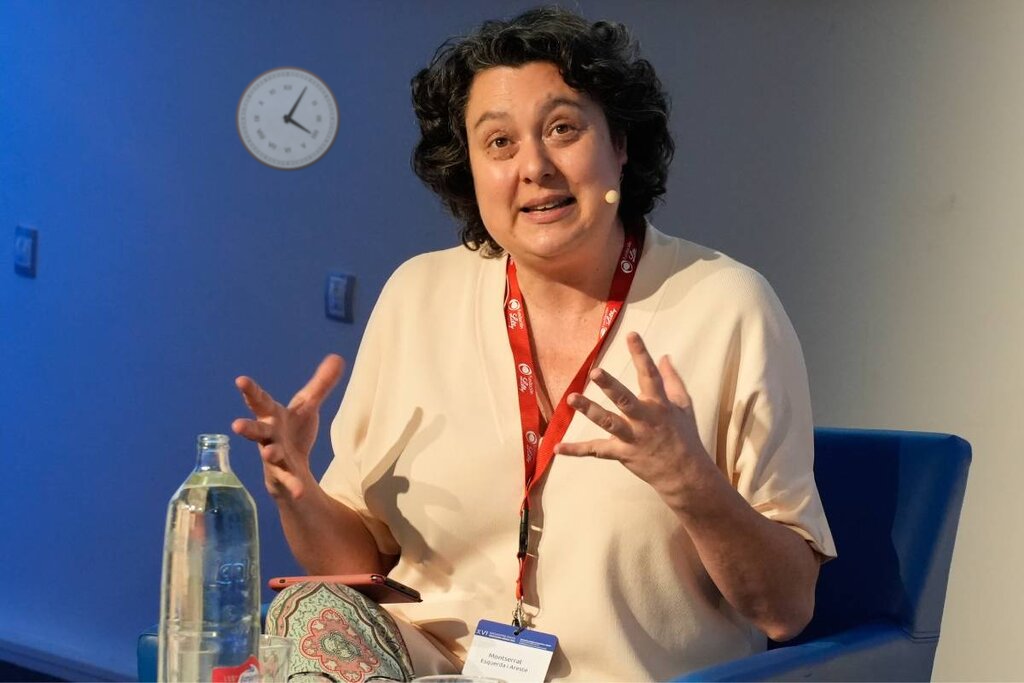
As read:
4,05
